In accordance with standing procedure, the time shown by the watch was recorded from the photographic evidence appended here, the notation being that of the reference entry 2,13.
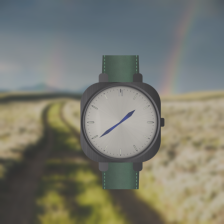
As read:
1,39
